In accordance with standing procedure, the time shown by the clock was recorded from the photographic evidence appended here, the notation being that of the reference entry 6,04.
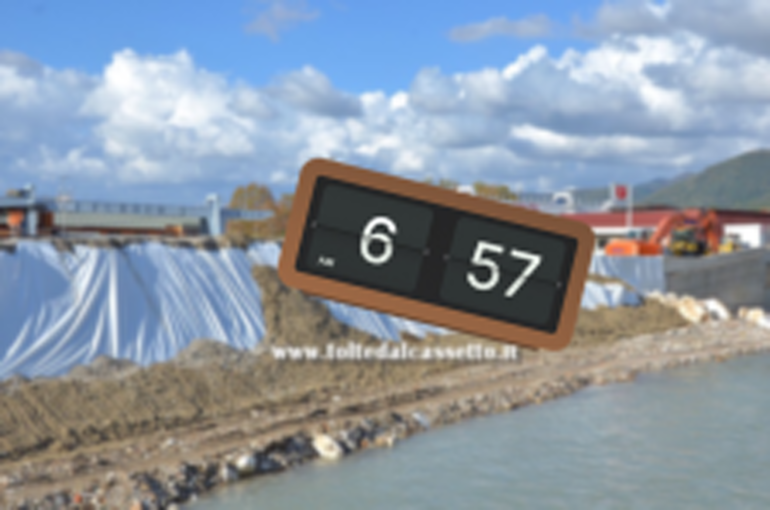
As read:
6,57
